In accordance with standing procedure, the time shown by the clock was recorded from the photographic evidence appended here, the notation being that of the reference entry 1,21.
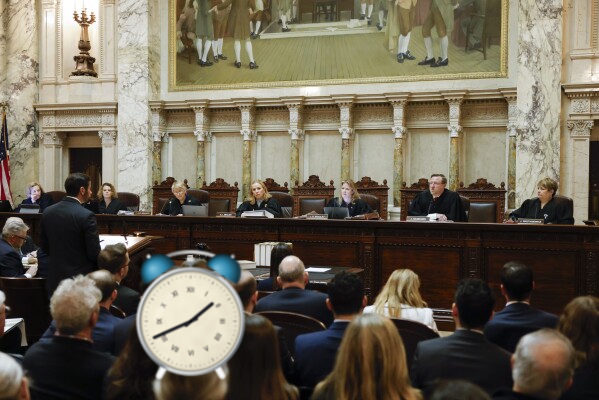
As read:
1,41
